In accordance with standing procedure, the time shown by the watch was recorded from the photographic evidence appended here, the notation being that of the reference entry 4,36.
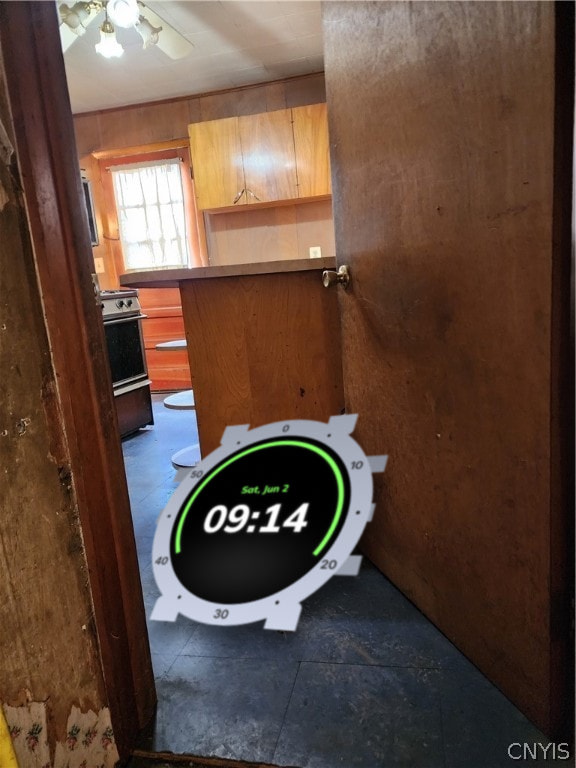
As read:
9,14
